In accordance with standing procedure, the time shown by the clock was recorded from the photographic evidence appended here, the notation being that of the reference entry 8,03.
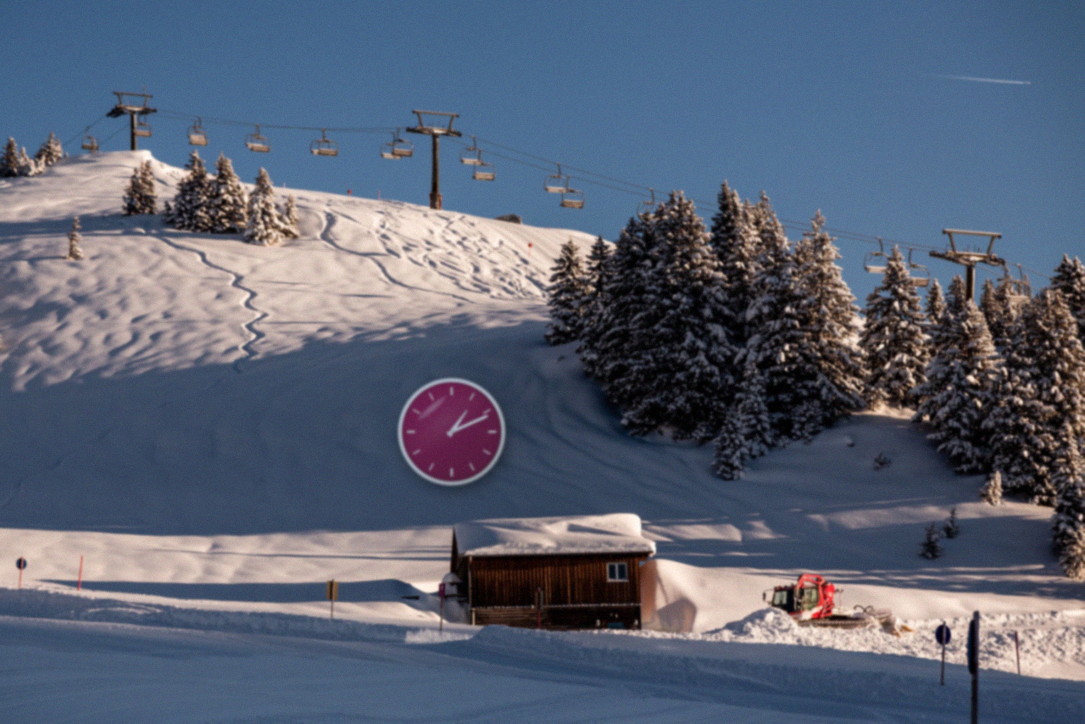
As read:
1,11
